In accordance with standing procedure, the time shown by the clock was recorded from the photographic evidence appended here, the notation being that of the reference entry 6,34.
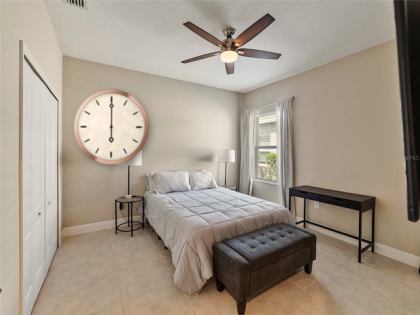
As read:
6,00
